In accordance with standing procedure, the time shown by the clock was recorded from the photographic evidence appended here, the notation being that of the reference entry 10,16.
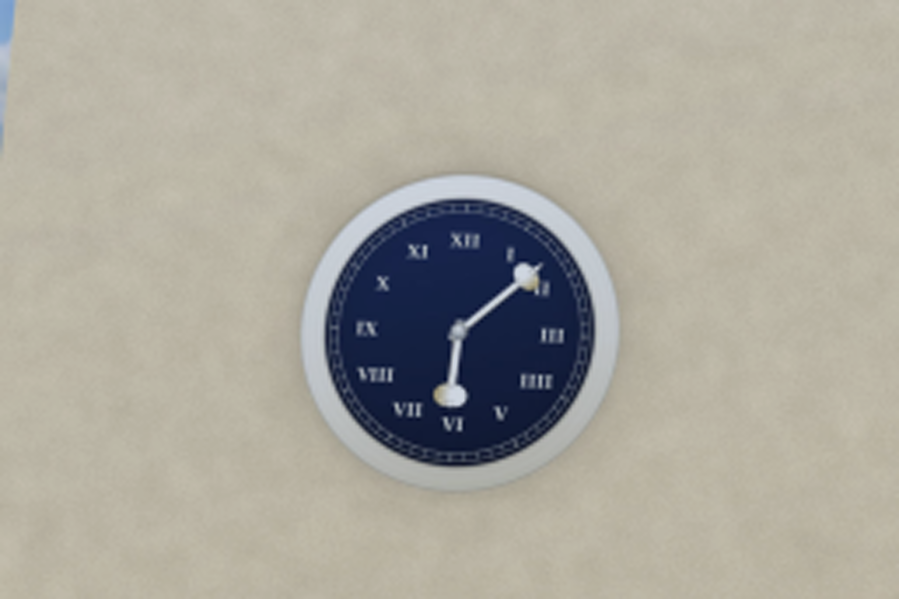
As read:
6,08
